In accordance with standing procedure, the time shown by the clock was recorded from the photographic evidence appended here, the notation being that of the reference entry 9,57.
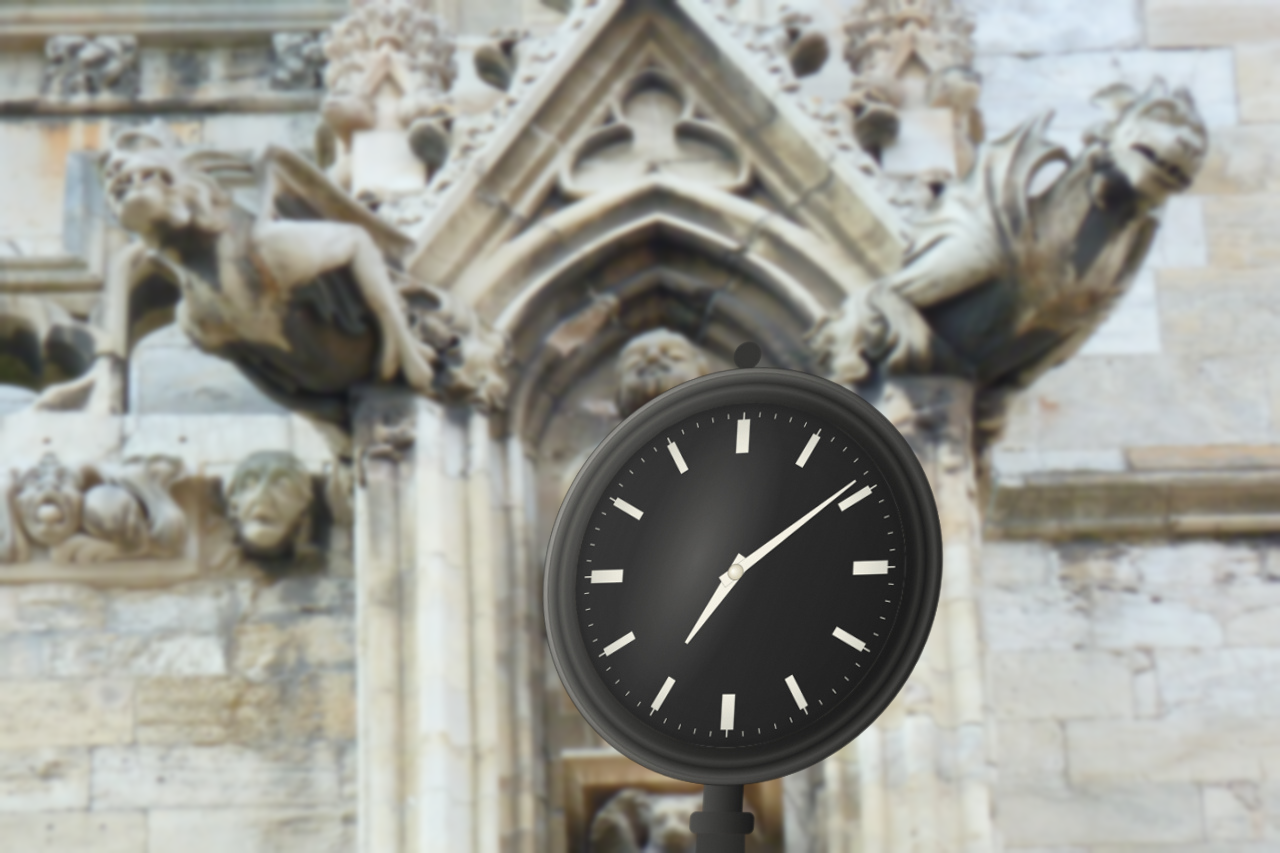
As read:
7,09
